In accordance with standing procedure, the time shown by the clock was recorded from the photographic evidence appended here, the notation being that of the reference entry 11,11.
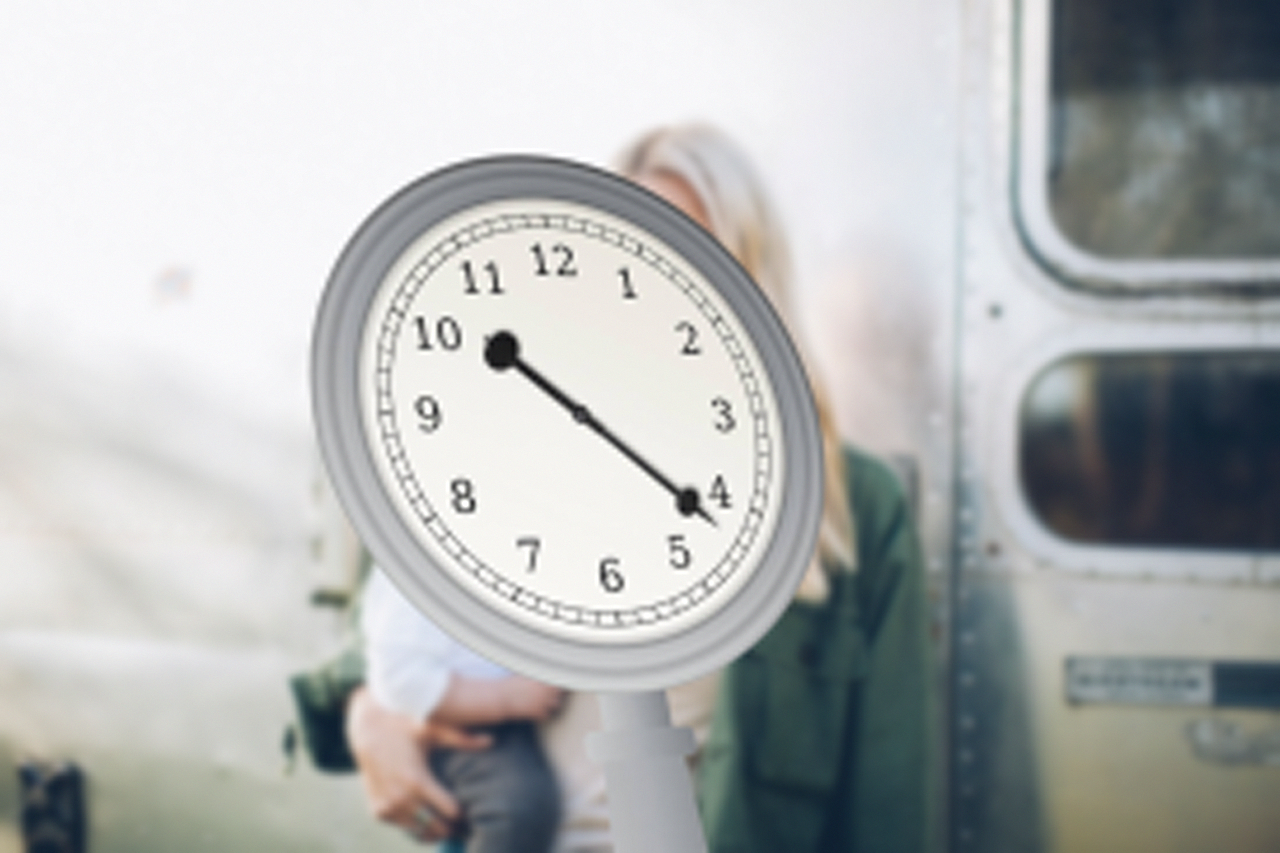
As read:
10,22
